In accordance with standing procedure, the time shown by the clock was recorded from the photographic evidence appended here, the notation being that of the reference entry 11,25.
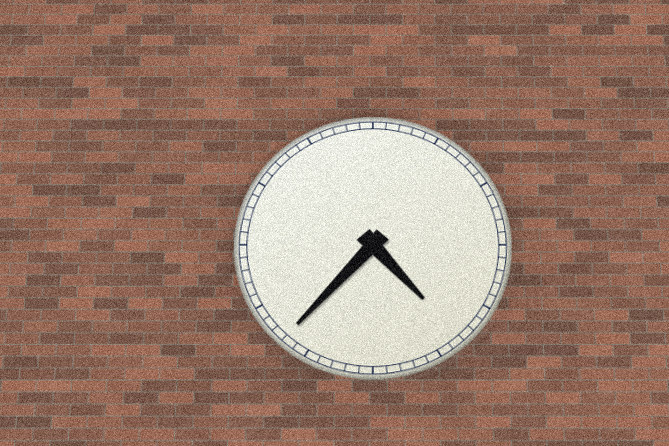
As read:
4,37
